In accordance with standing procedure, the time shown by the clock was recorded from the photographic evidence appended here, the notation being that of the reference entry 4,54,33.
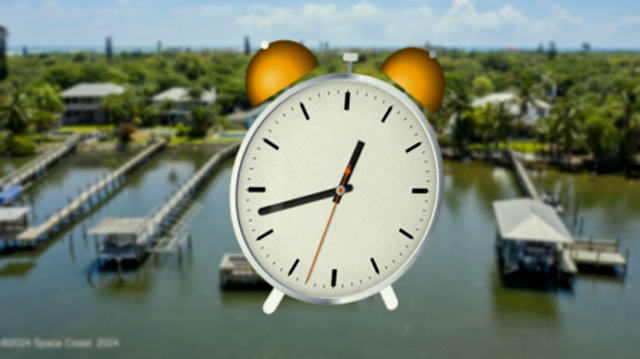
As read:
12,42,33
